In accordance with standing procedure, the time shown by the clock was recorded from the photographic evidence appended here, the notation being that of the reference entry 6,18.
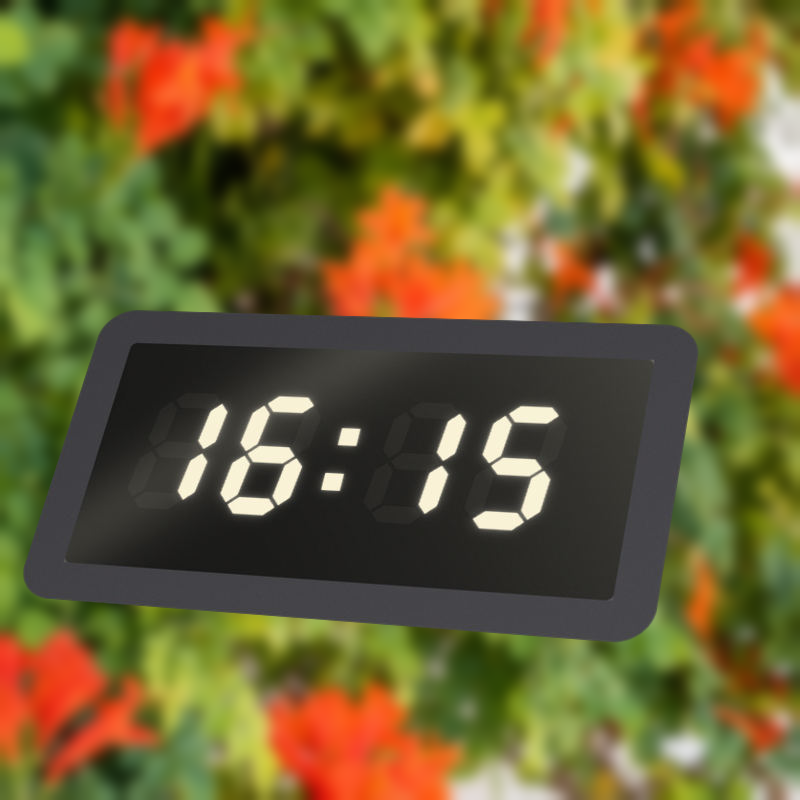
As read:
16,15
